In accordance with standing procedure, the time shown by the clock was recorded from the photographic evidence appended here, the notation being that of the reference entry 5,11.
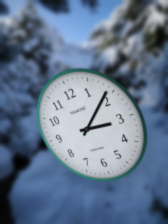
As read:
3,09
